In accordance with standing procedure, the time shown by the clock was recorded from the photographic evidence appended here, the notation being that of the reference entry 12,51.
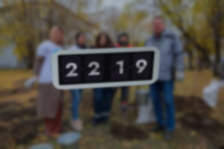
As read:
22,19
